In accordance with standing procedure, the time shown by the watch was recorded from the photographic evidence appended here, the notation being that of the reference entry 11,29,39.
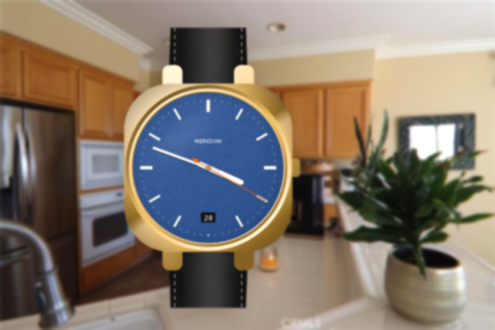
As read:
3,48,20
